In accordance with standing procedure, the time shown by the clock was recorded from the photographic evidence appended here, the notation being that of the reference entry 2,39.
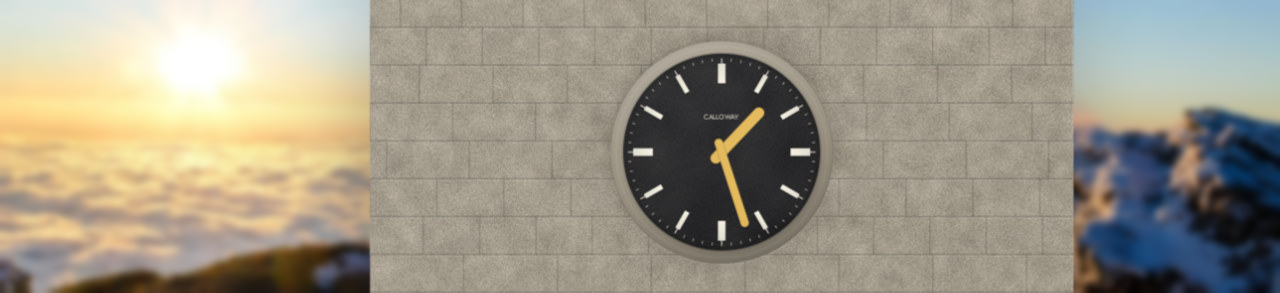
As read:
1,27
